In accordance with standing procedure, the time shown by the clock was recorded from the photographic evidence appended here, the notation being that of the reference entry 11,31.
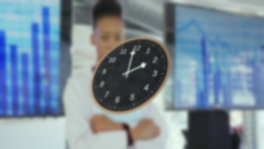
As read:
1,59
